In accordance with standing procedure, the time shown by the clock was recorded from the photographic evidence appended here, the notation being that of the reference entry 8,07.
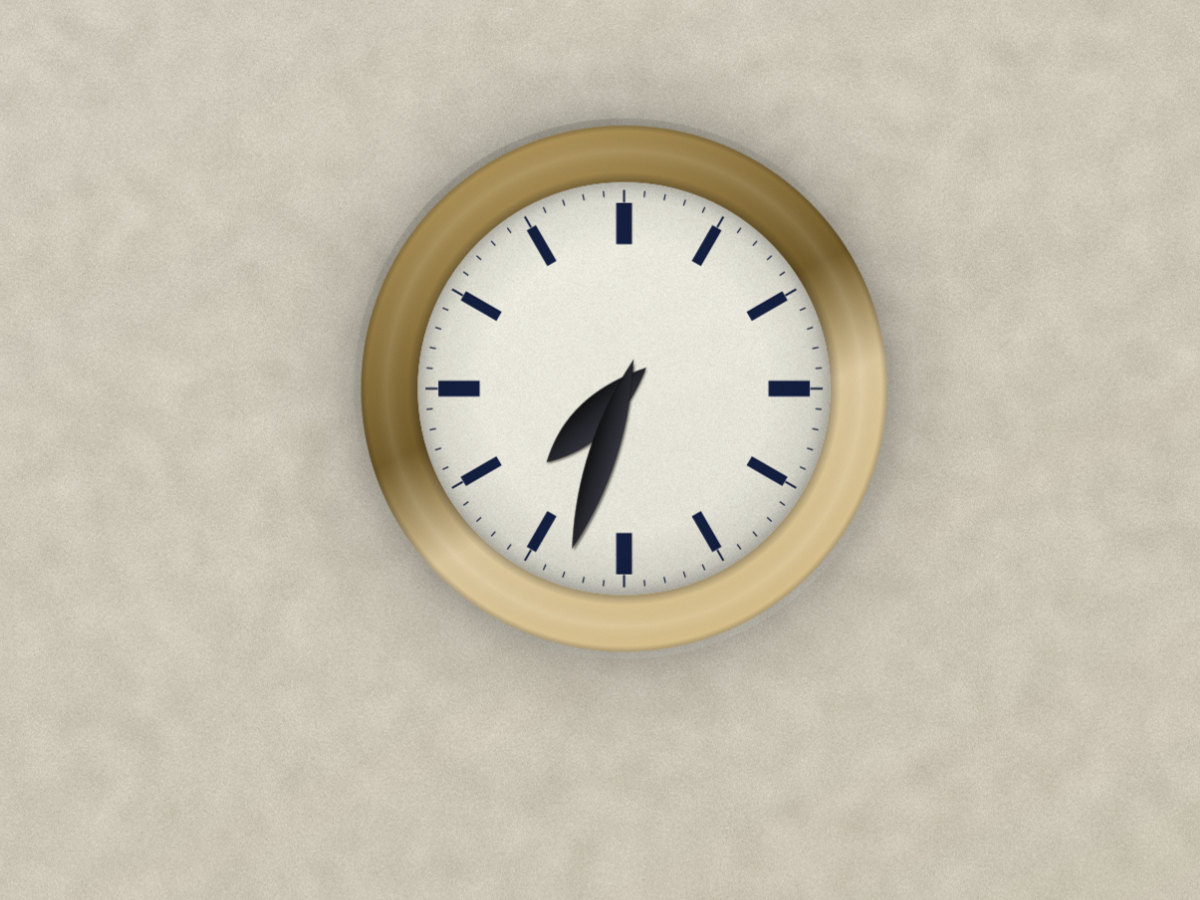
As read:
7,33
